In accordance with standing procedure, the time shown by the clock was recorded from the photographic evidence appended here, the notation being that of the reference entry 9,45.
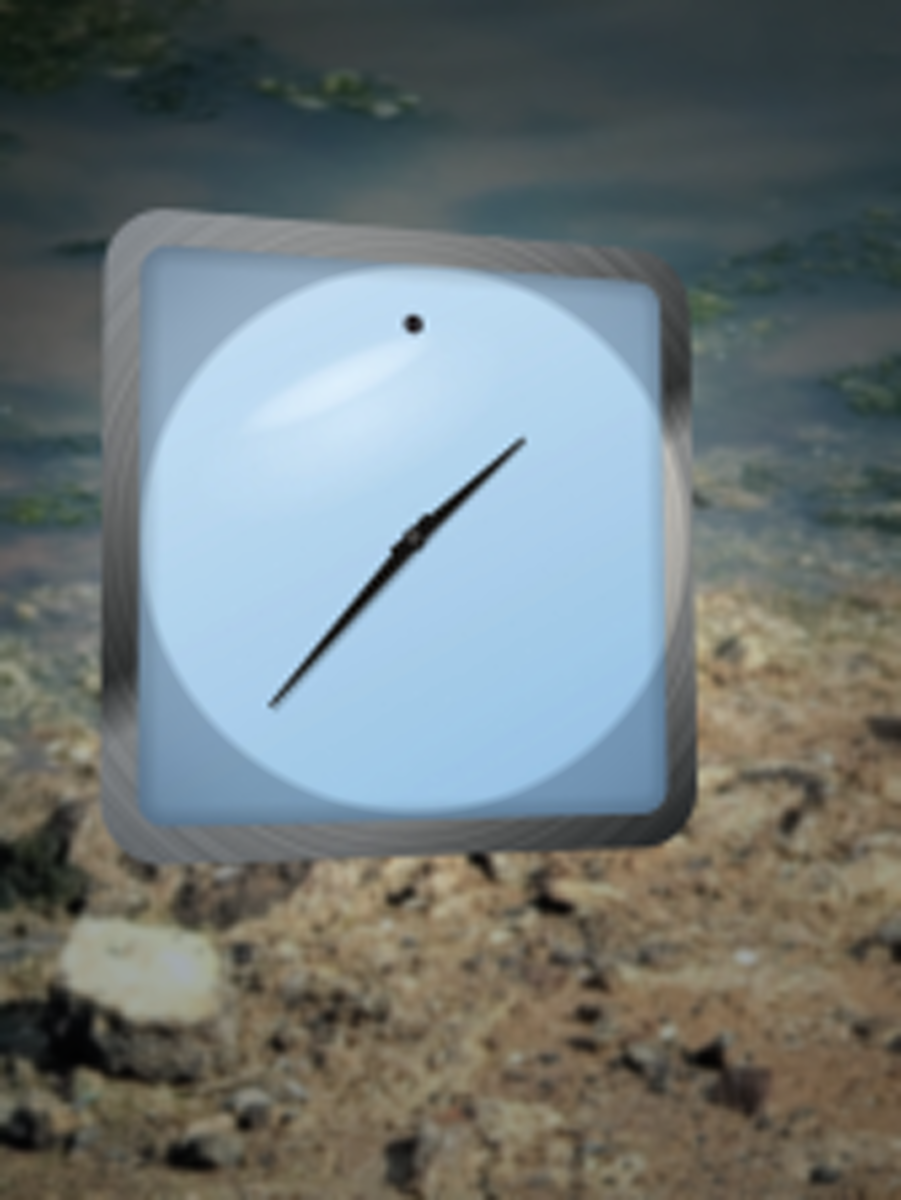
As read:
1,37
